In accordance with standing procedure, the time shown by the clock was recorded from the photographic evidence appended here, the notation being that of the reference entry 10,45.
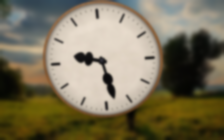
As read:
9,28
